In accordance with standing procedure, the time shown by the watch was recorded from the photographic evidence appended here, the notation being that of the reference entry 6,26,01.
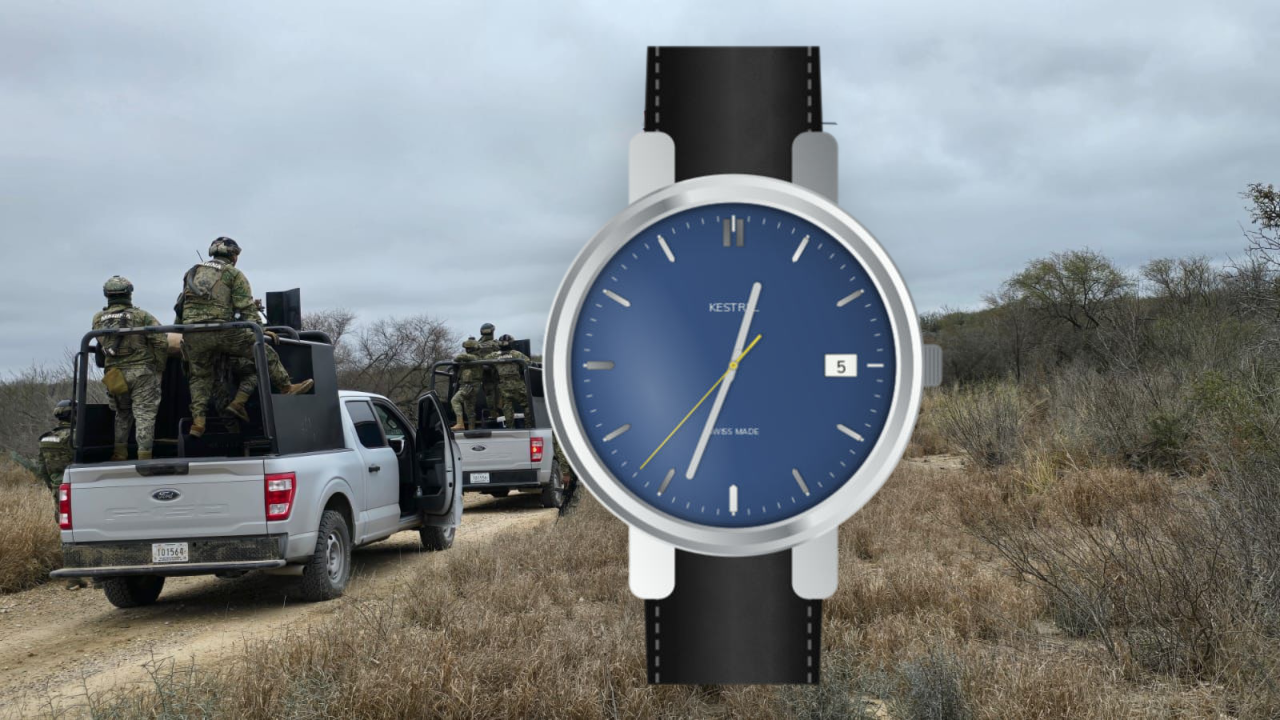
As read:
12,33,37
